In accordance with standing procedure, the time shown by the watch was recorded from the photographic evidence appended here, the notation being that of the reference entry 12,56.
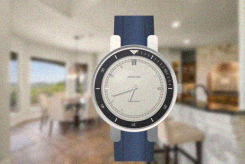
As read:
6,42
